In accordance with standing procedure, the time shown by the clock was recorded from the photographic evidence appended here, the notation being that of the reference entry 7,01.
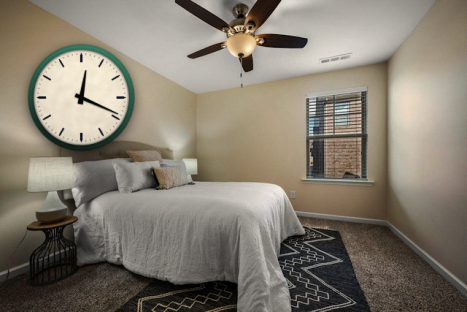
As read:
12,19
